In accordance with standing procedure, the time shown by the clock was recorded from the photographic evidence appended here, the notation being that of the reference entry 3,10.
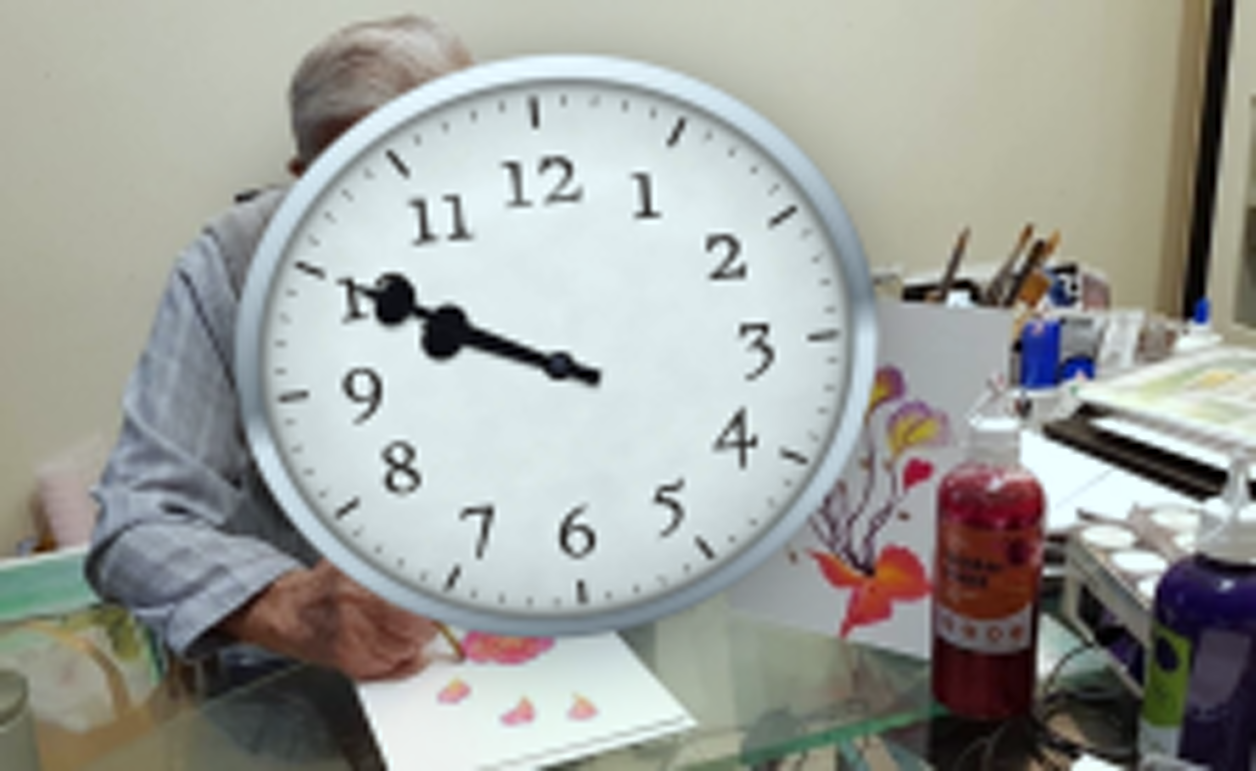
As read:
9,50
